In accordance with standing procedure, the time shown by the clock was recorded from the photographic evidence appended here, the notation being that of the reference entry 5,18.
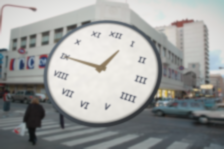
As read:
12,45
